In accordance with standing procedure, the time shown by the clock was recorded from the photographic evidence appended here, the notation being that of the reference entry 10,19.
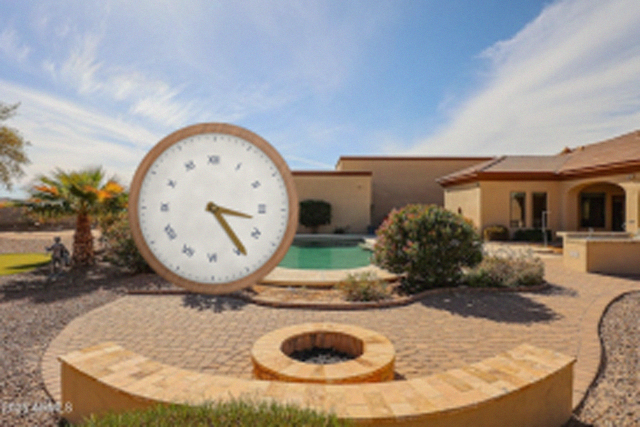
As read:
3,24
